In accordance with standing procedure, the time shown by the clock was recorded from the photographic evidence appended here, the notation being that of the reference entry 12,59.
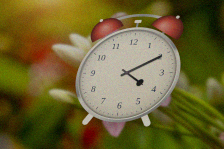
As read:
4,10
